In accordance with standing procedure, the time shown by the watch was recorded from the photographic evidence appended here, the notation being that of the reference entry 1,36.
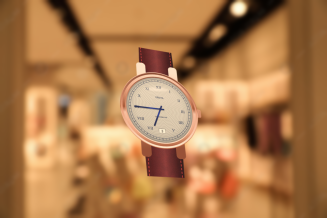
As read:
6,45
